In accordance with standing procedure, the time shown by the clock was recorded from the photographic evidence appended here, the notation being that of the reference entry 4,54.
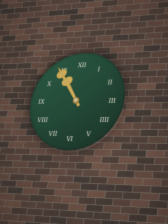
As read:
10,54
